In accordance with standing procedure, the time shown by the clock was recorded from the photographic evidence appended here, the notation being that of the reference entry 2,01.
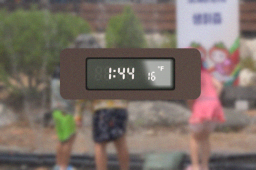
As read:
1,44
